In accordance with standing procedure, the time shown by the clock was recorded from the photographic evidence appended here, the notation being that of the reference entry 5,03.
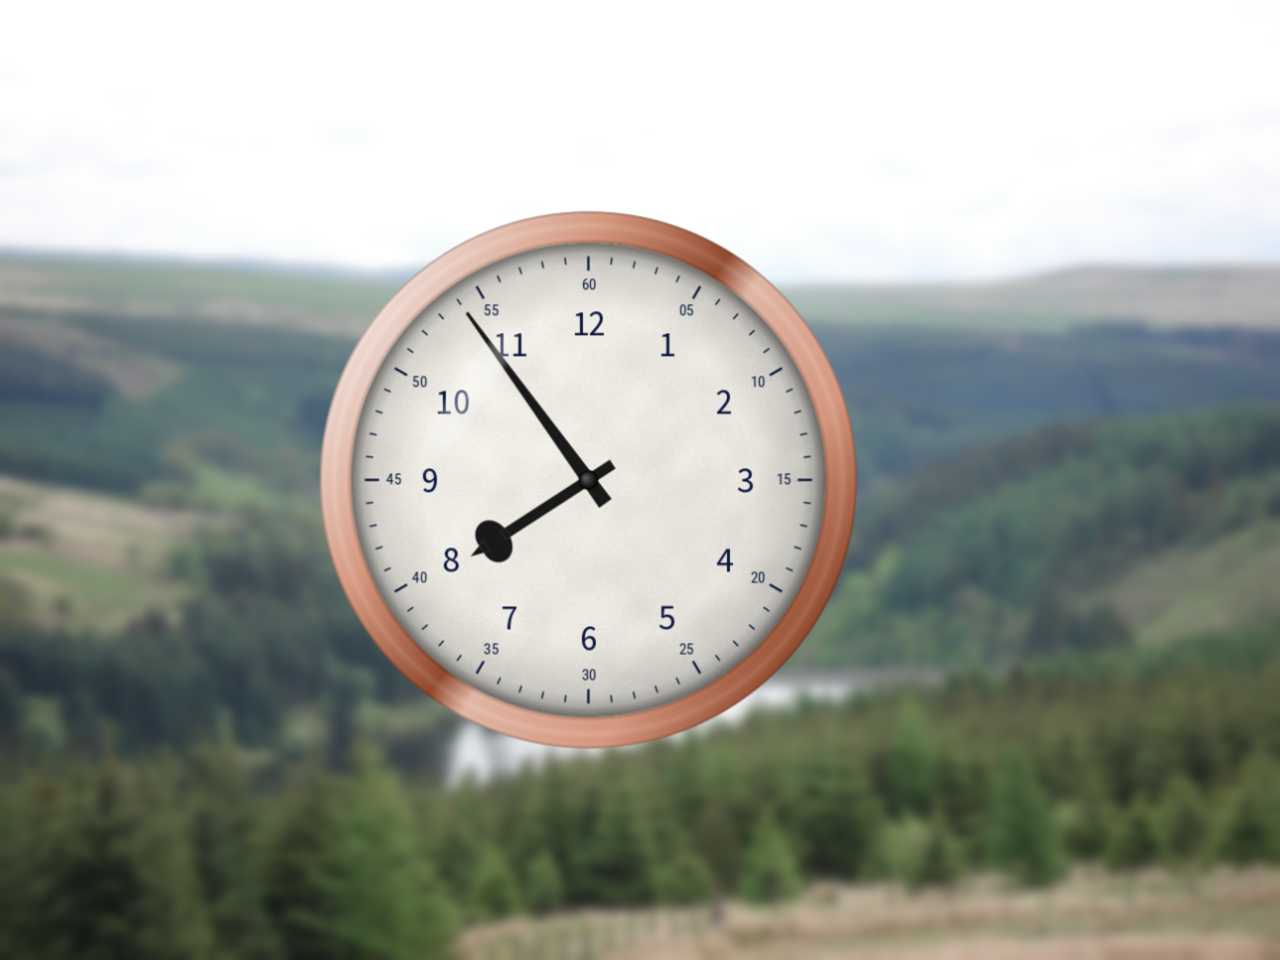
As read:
7,54
